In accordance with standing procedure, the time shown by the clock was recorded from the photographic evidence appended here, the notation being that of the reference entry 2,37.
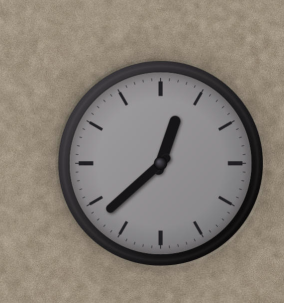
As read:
12,38
